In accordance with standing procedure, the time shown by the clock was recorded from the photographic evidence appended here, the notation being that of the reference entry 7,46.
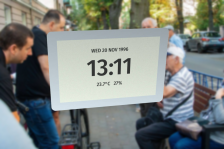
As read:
13,11
